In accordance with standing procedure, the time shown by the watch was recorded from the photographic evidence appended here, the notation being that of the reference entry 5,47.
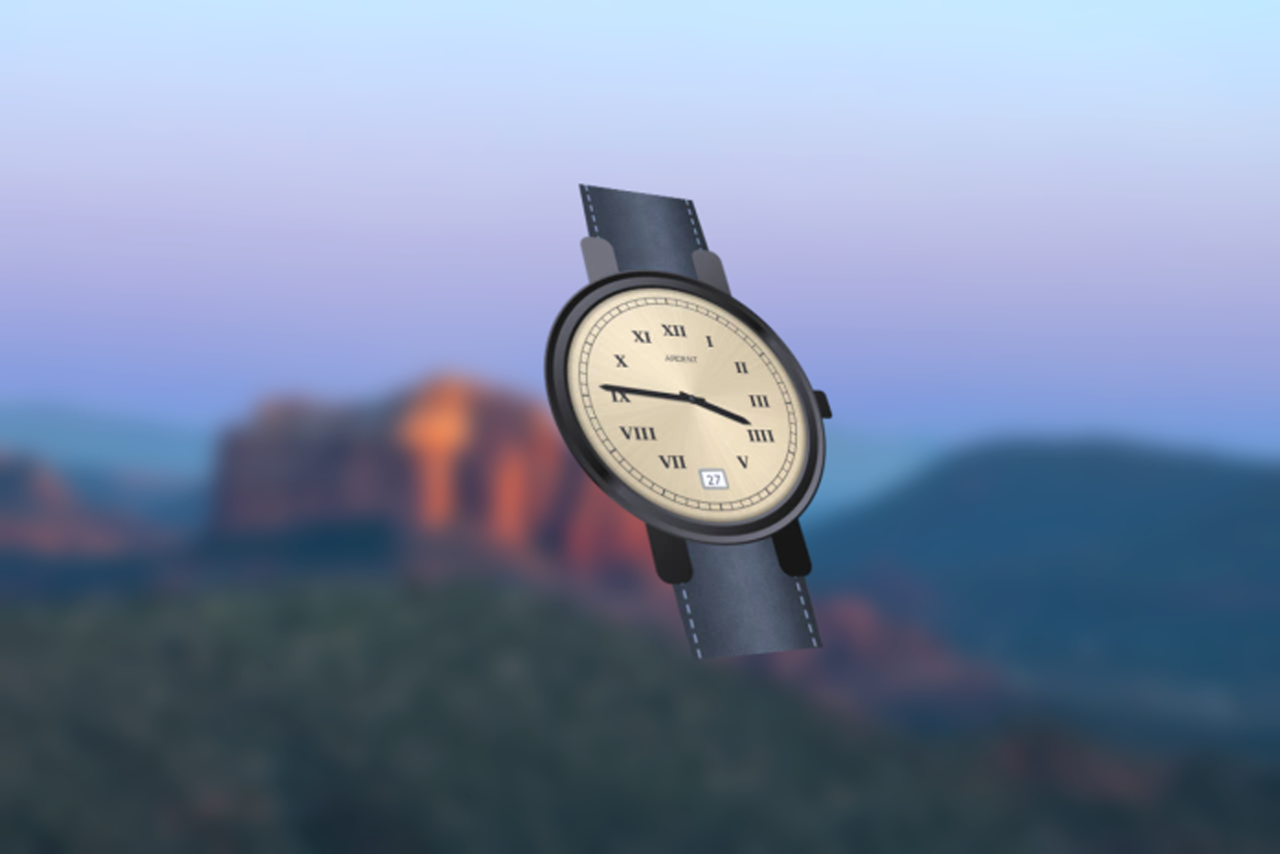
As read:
3,46
